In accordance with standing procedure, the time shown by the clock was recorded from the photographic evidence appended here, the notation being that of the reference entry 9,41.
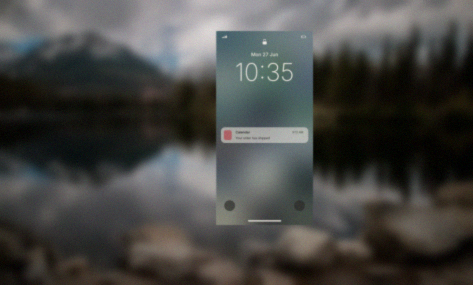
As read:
10,35
